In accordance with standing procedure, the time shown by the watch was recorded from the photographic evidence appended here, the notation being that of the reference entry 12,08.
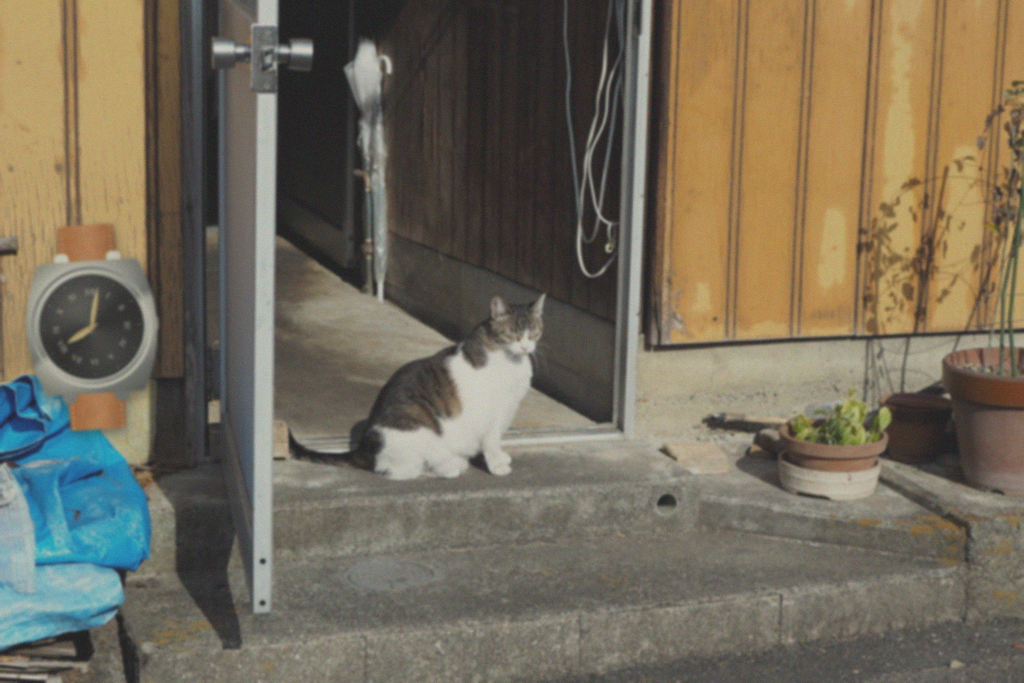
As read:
8,02
